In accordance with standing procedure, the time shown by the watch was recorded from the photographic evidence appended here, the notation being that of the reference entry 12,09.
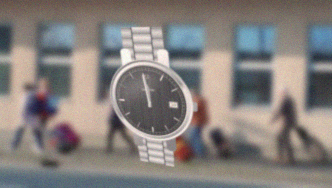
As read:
11,59
